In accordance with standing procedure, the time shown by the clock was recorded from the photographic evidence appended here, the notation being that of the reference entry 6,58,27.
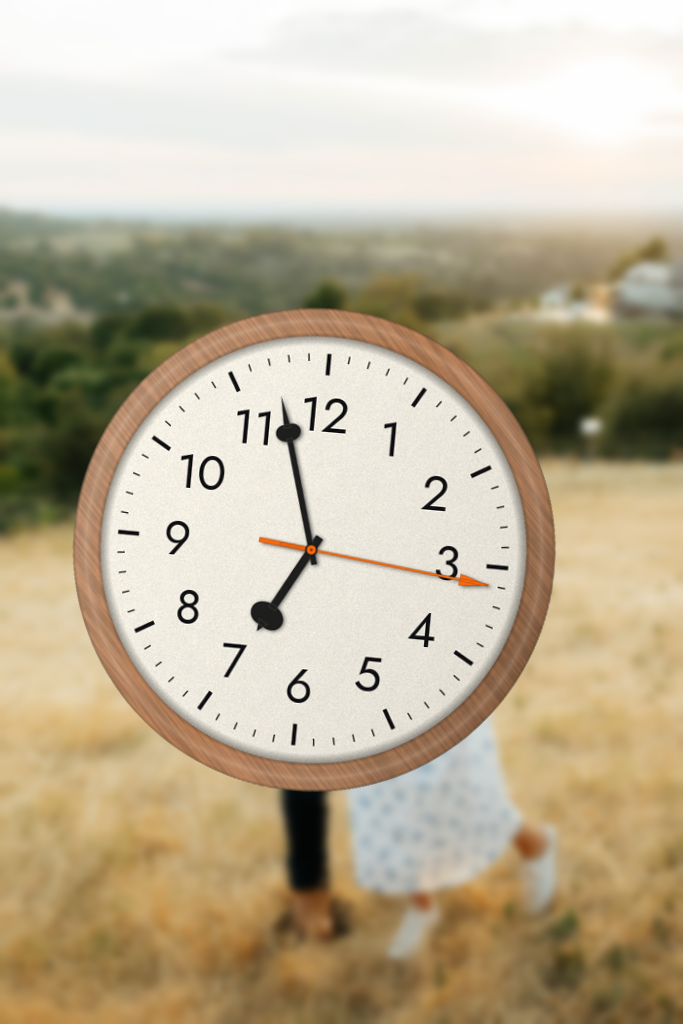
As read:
6,57,16
